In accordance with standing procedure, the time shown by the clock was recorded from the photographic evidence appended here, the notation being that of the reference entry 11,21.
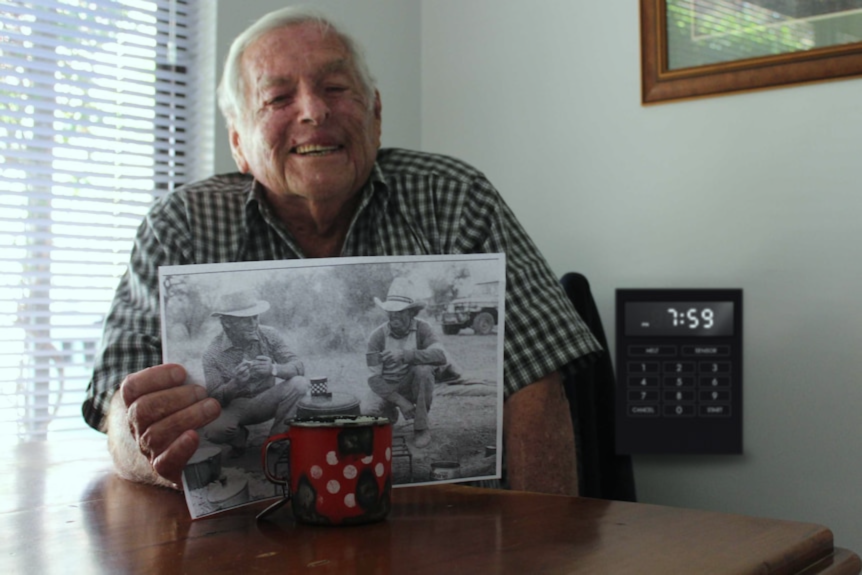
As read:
7,59
